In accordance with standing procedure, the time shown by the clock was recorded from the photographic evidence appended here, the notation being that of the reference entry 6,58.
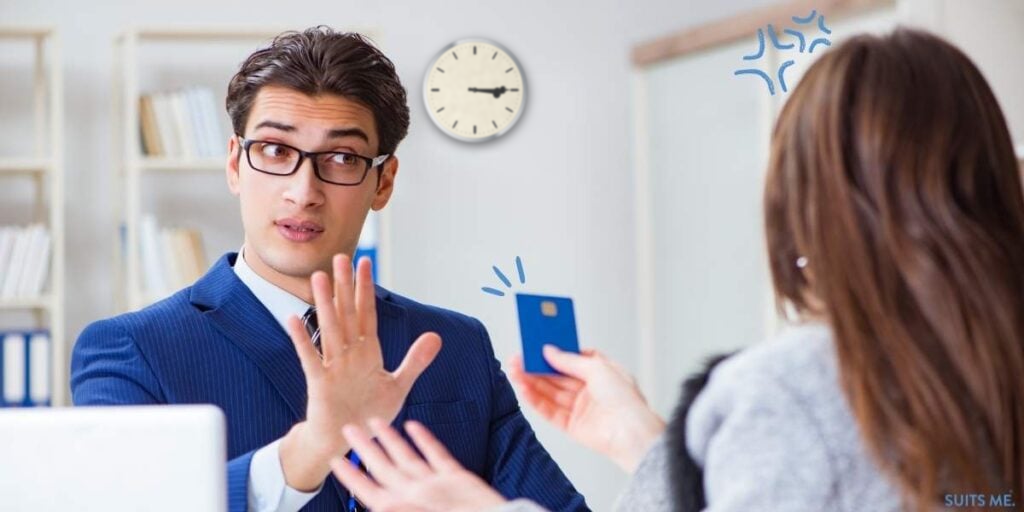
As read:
3,15
